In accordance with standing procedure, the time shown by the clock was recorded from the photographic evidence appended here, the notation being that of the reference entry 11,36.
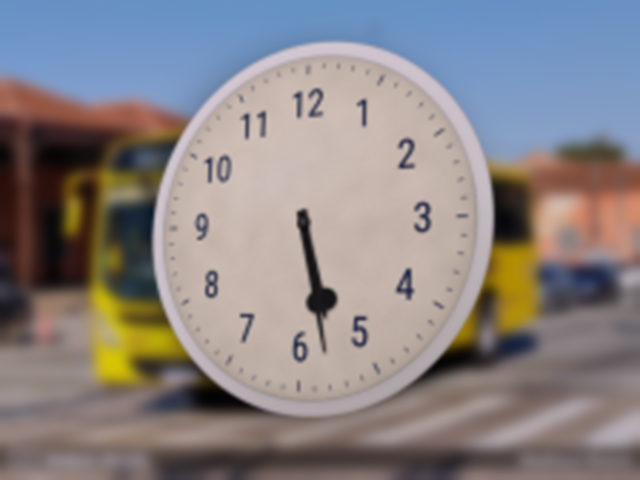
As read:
5,28
